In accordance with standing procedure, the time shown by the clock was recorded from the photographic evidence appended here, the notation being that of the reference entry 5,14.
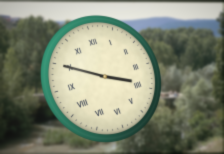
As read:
3,50
